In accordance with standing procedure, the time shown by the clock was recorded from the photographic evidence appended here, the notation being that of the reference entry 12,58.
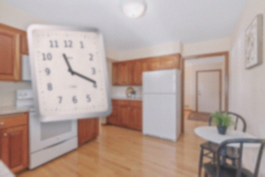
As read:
11,19
